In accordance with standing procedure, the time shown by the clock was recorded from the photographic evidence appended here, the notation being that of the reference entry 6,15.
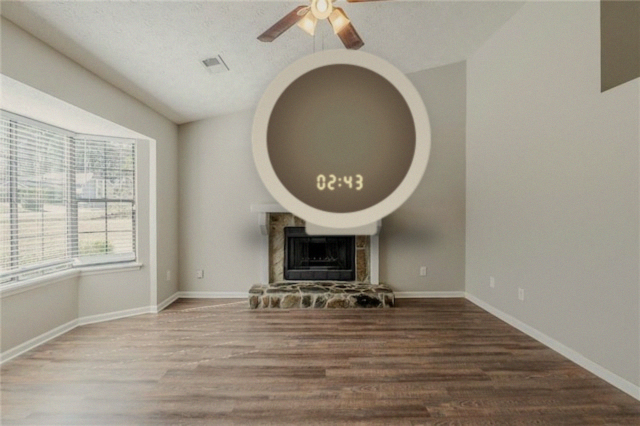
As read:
2,43
